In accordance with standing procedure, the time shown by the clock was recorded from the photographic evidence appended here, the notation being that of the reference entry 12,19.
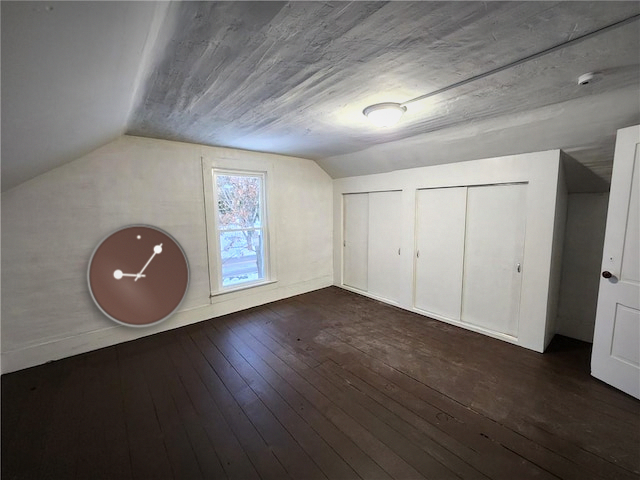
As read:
9,06
